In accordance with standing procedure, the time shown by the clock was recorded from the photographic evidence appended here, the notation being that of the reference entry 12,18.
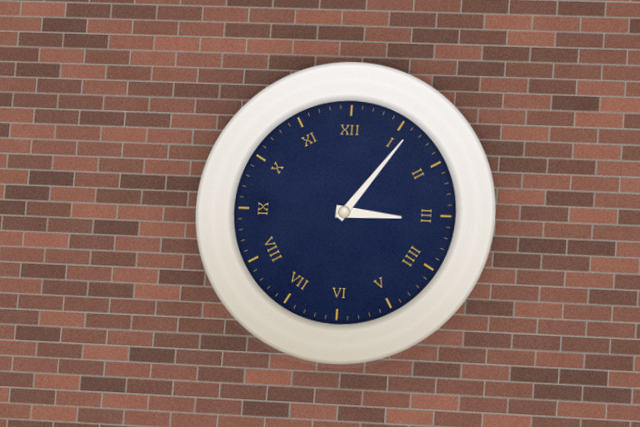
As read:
3,06
